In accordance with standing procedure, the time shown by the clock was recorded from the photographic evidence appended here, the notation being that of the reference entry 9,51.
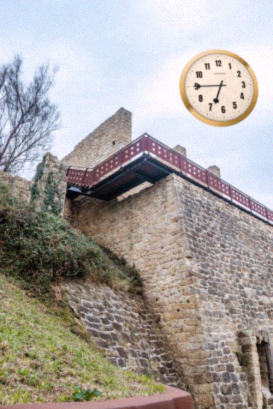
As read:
6,45
